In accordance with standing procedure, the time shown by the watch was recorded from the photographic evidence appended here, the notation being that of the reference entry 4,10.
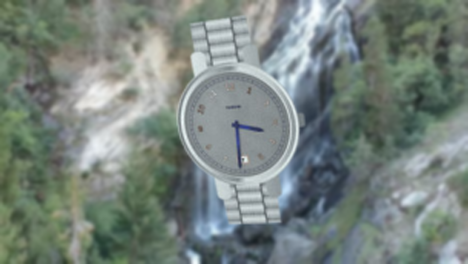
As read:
3,31
